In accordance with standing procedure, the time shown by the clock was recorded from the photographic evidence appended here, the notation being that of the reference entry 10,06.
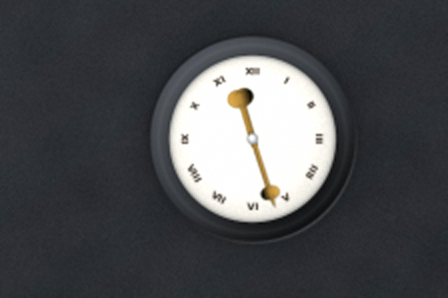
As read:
11,27
